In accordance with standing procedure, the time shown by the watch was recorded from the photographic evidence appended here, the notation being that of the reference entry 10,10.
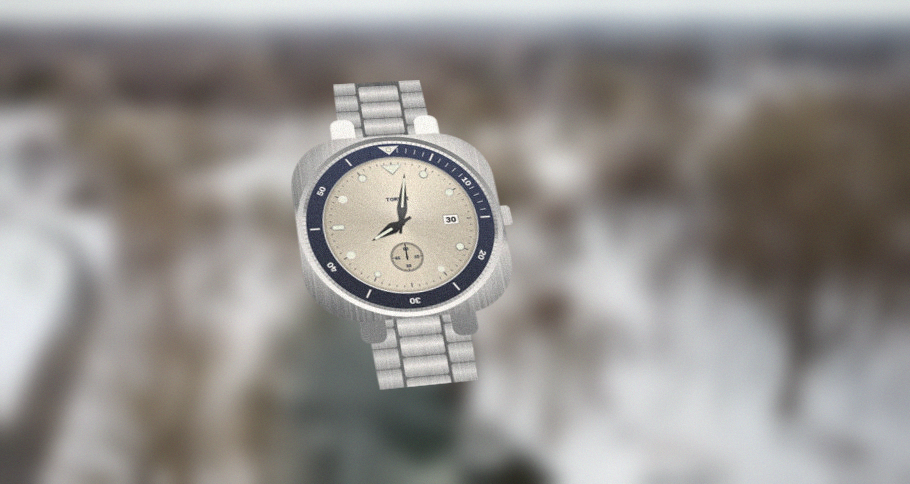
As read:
8,02
